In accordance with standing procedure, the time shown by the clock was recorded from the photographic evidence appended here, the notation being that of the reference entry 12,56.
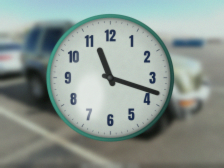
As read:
11,18
